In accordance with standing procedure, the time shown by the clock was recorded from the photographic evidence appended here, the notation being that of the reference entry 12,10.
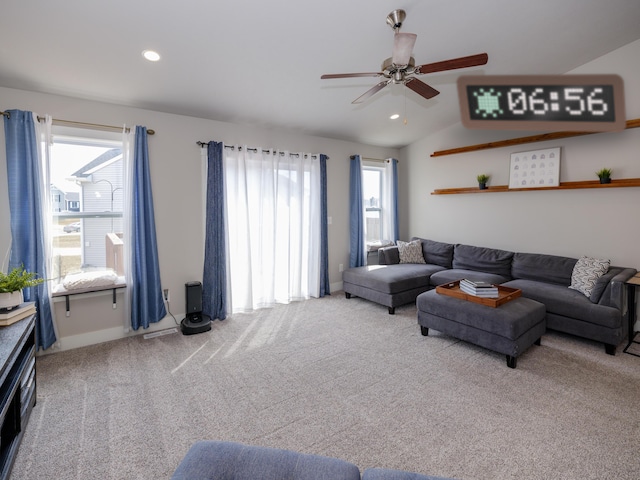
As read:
6,56
